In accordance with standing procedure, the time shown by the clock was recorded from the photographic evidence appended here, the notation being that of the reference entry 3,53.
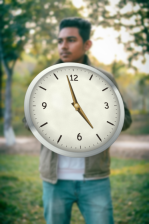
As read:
4,58
